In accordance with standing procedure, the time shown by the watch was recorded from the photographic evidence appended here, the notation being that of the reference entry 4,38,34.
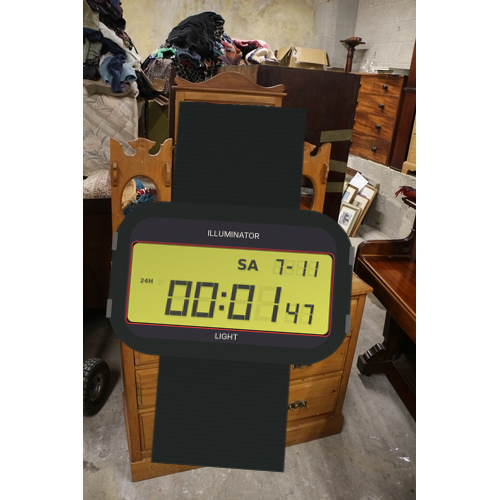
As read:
0,01,47
